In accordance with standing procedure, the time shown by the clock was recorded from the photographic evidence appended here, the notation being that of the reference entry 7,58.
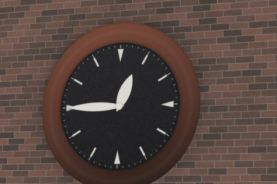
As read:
12,45
